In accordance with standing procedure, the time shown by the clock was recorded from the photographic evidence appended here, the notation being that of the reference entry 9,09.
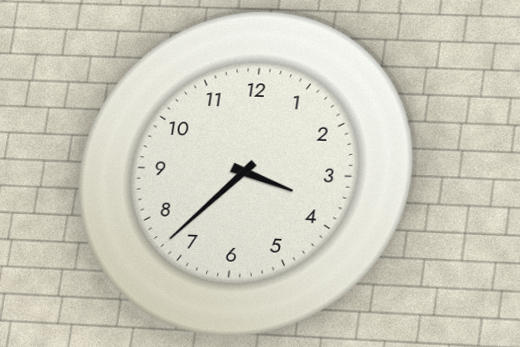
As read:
3,37
